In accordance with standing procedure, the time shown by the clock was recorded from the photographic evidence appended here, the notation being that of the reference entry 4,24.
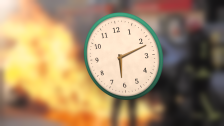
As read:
6,12
